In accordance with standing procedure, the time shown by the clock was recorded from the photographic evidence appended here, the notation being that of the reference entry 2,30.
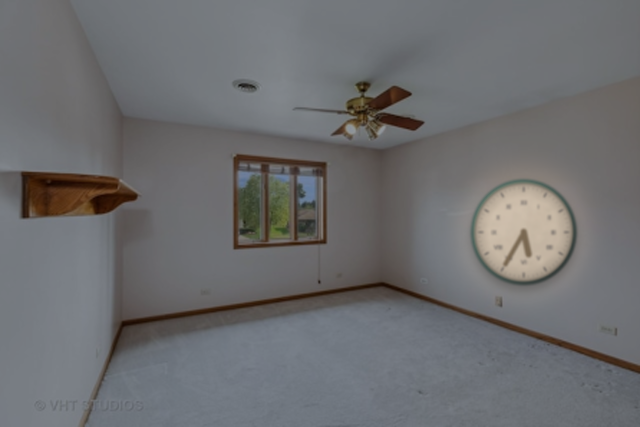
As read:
5,35
